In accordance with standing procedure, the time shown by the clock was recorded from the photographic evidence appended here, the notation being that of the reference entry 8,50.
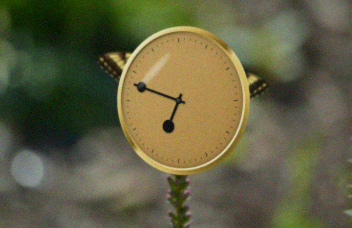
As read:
6,48
